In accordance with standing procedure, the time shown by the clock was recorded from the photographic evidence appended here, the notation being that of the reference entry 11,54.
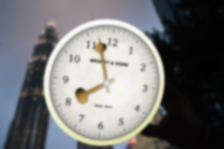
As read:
7,57
